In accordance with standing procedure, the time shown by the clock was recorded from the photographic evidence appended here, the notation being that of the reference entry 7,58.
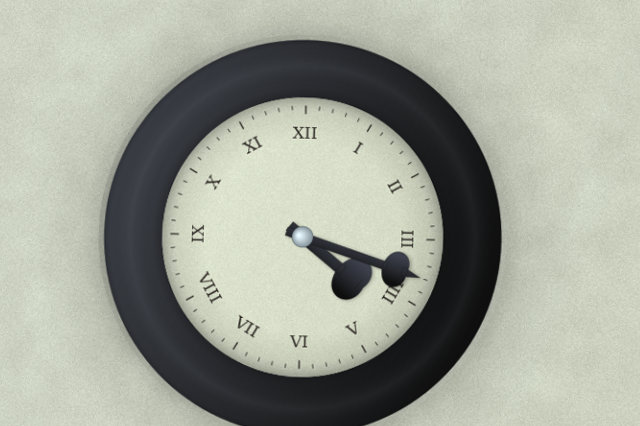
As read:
4,18
